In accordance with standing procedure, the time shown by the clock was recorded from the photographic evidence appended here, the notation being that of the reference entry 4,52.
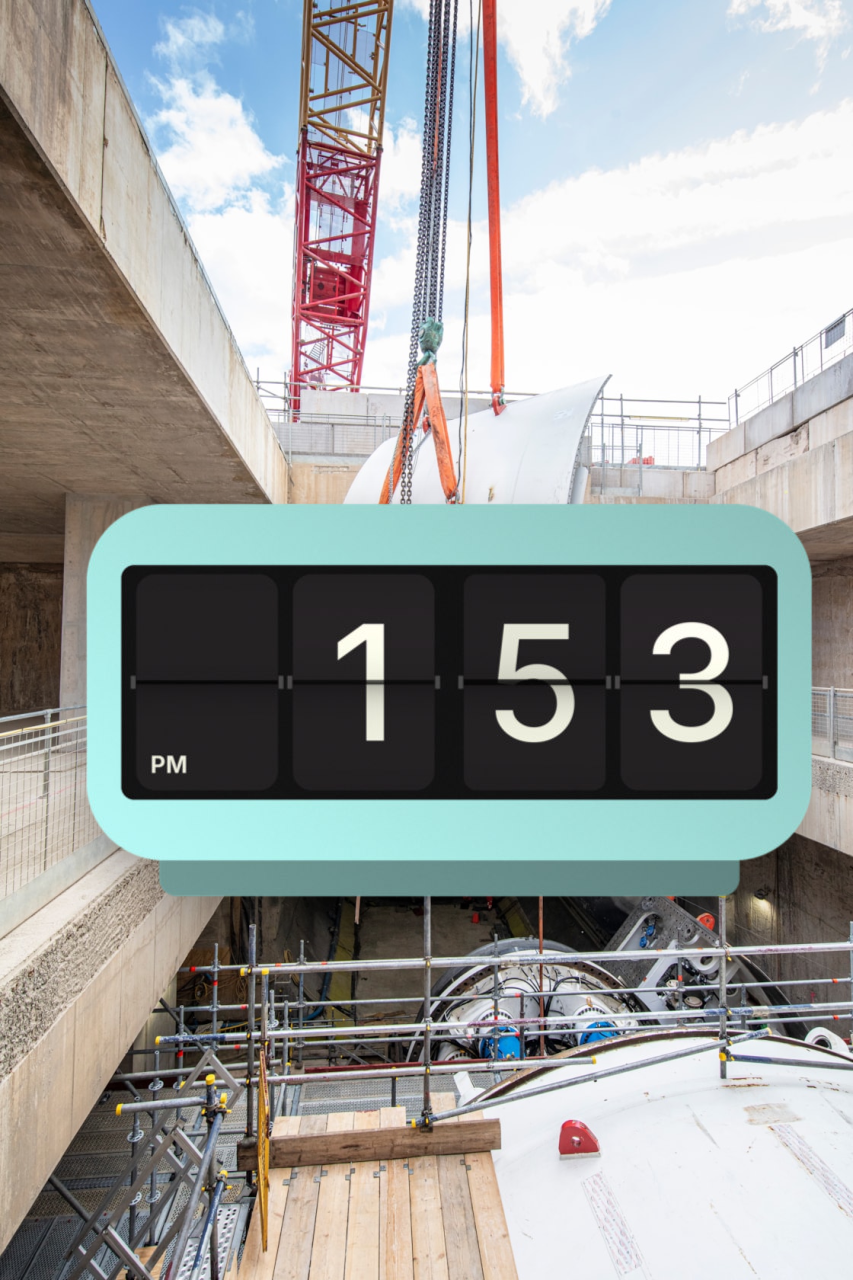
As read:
1,53
